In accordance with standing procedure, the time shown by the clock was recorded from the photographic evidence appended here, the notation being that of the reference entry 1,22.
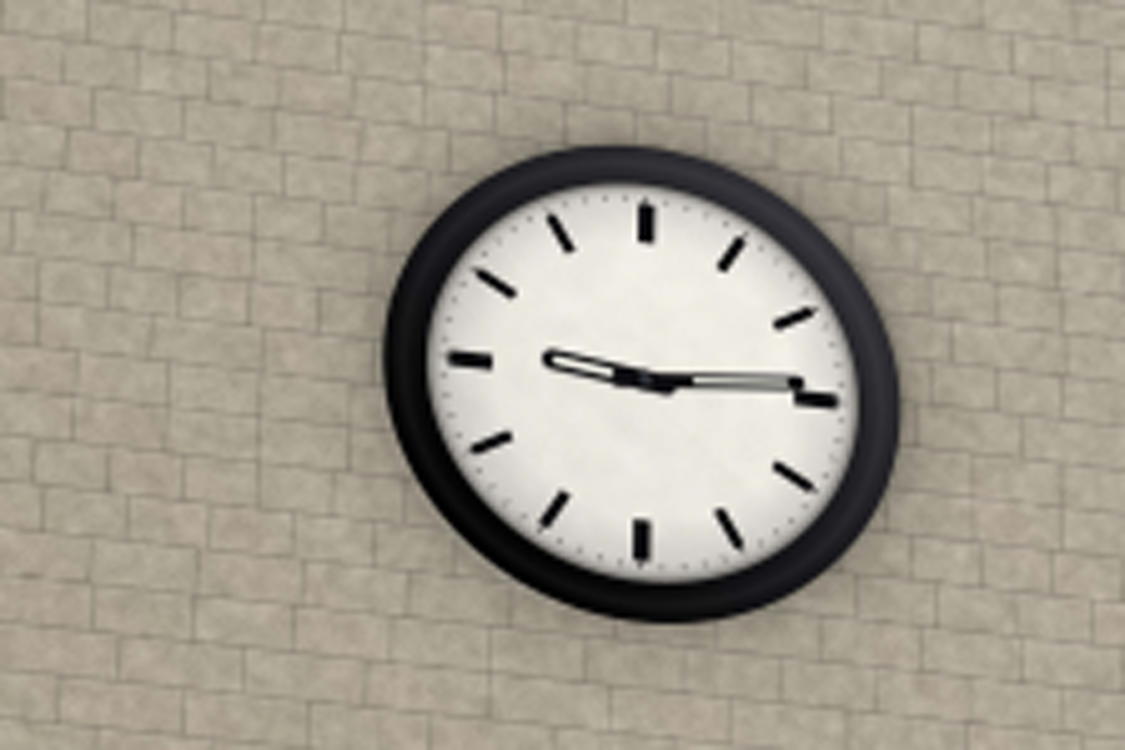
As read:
9,14
